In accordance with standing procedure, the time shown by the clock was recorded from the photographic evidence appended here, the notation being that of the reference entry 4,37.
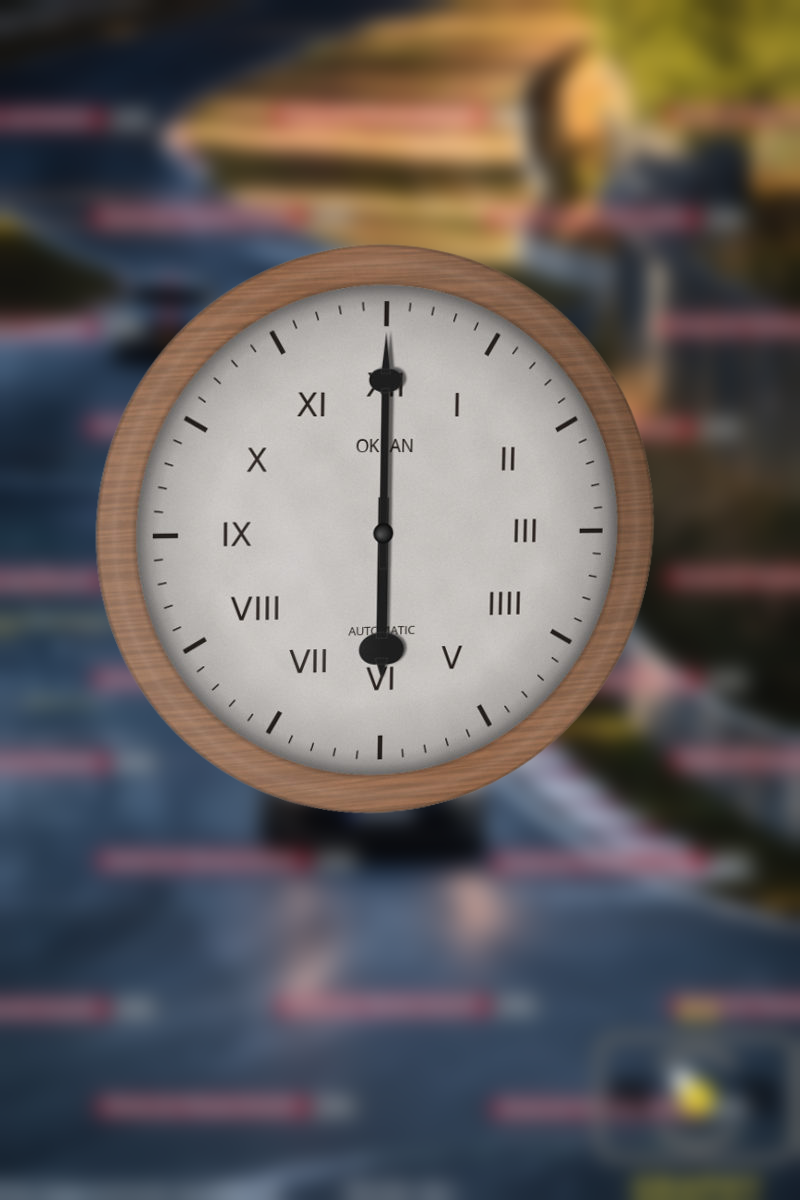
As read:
6,00
